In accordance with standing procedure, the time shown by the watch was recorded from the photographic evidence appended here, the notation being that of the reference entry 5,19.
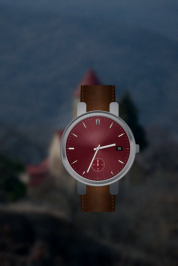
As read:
2,34
